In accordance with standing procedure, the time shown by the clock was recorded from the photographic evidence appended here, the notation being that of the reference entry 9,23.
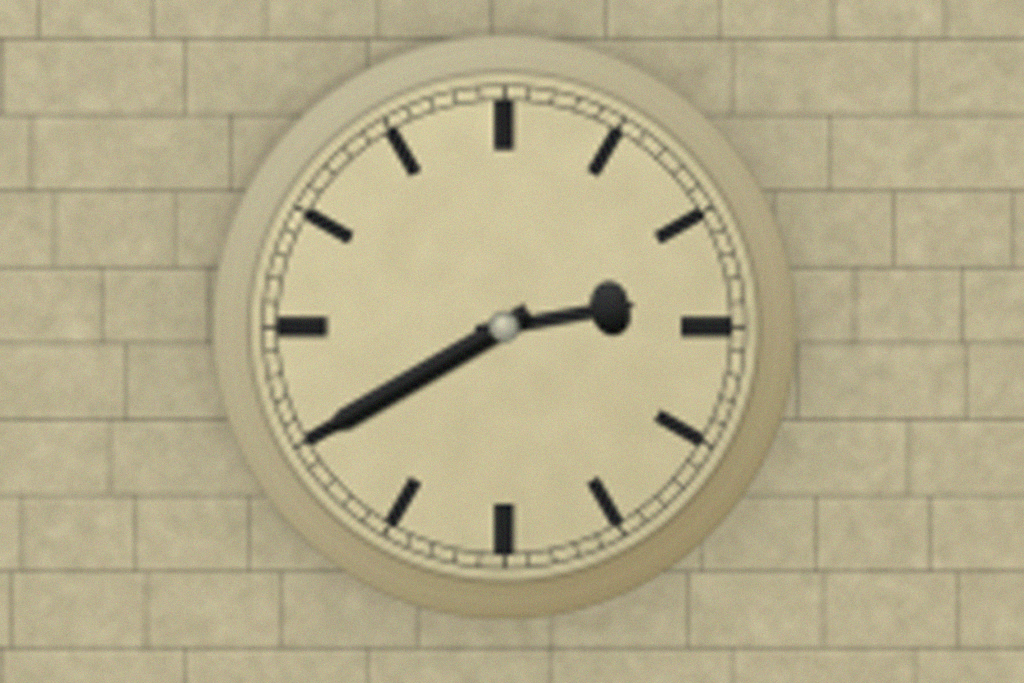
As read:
2,40
